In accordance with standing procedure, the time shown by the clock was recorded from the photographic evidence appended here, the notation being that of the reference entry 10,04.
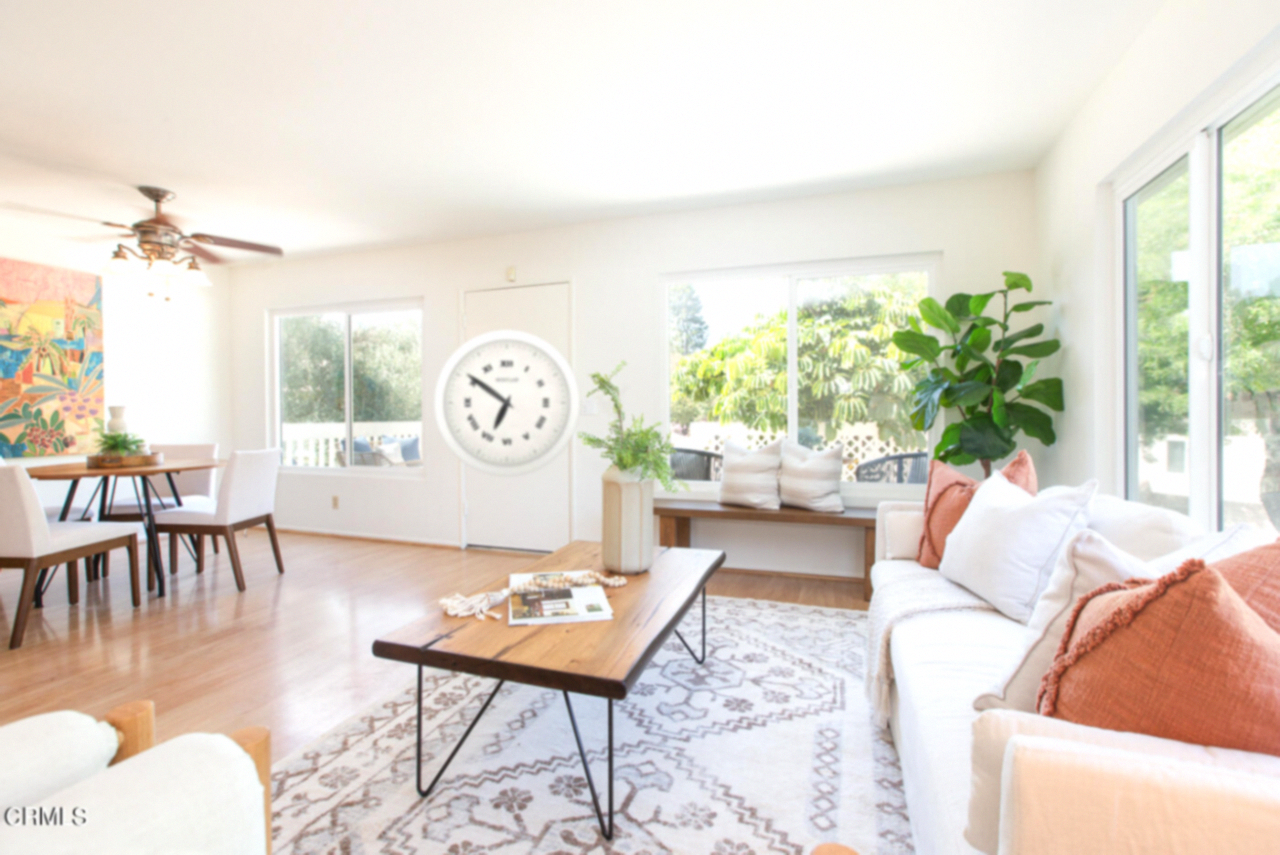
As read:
6,51
